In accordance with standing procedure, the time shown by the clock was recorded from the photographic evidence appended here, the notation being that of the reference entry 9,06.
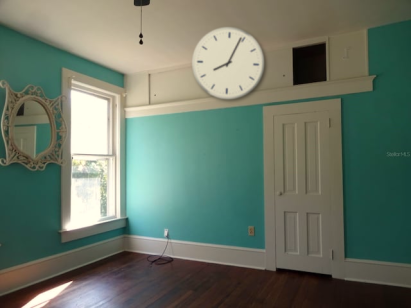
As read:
8,04
